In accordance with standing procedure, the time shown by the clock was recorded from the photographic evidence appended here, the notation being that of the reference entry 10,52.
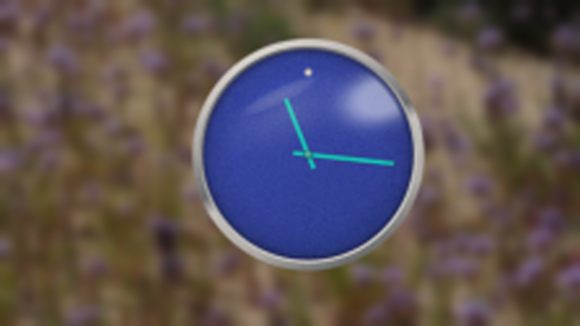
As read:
11,16
